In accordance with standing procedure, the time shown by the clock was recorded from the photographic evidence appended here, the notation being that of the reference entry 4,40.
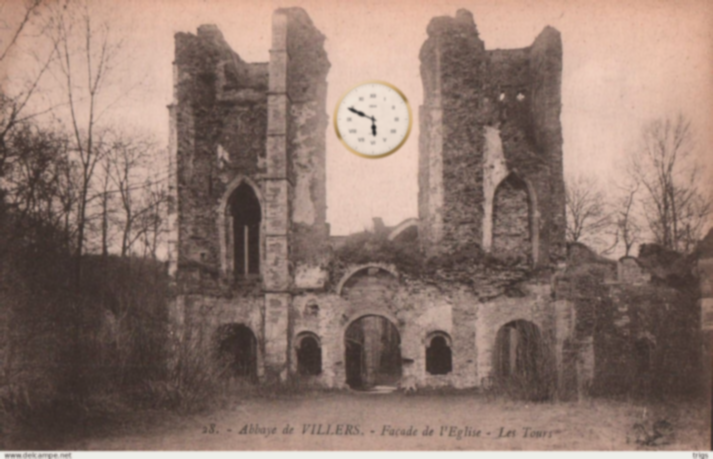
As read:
5,49
